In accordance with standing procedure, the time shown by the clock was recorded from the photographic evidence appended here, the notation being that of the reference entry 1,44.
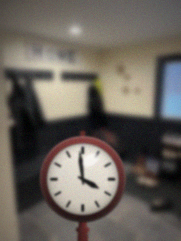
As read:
3,59
